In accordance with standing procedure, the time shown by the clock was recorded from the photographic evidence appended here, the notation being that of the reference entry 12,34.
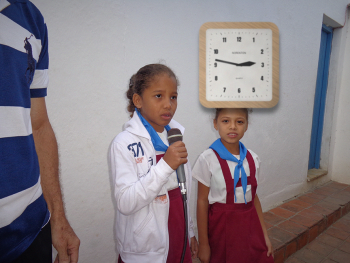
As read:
2,47
